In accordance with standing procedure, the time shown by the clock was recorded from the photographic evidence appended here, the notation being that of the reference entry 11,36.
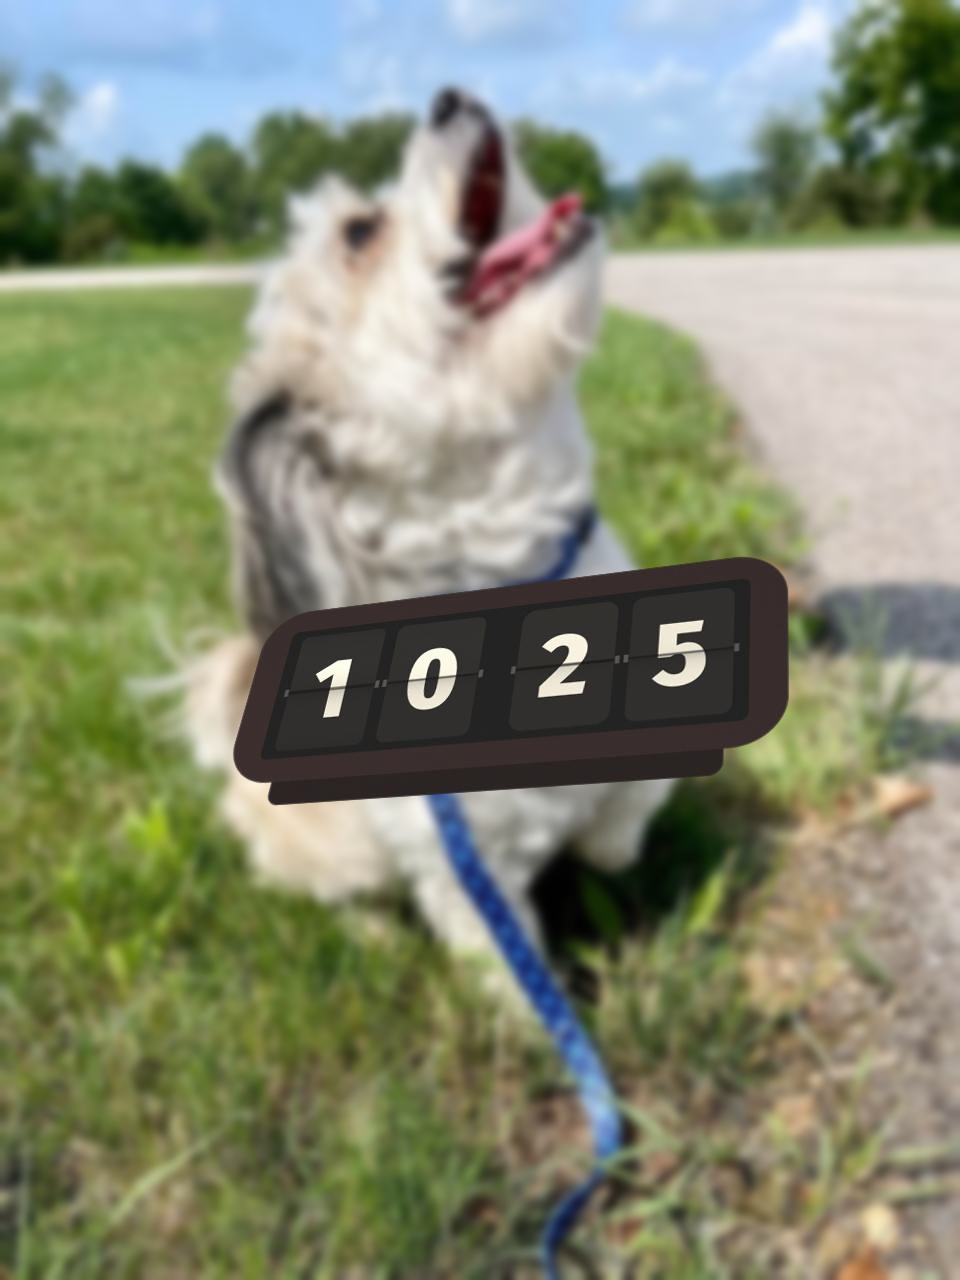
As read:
10,25
